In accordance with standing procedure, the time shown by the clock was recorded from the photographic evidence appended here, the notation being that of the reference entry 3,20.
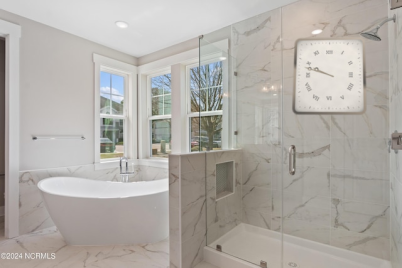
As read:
9,48
